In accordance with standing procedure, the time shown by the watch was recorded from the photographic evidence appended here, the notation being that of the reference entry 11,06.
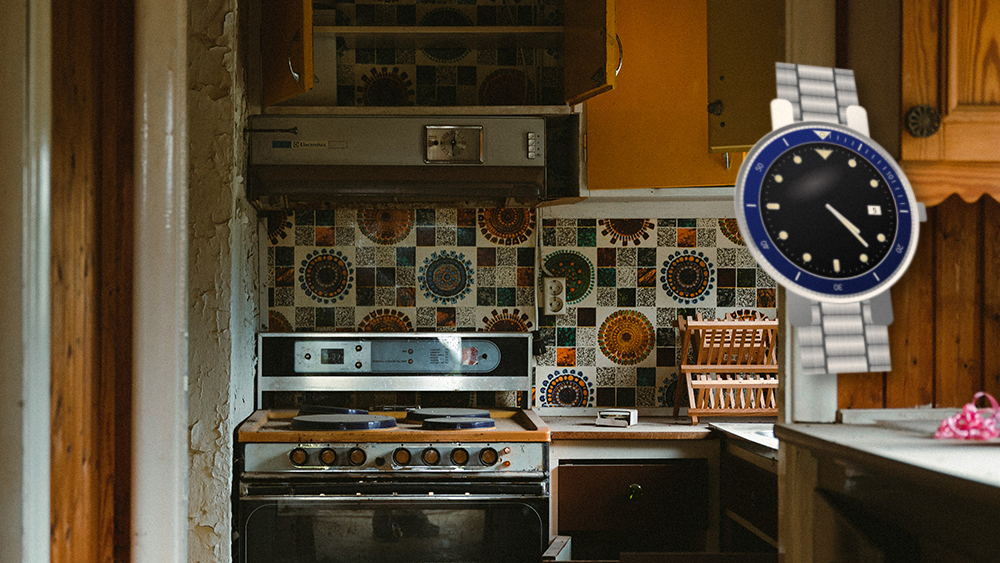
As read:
4,23
